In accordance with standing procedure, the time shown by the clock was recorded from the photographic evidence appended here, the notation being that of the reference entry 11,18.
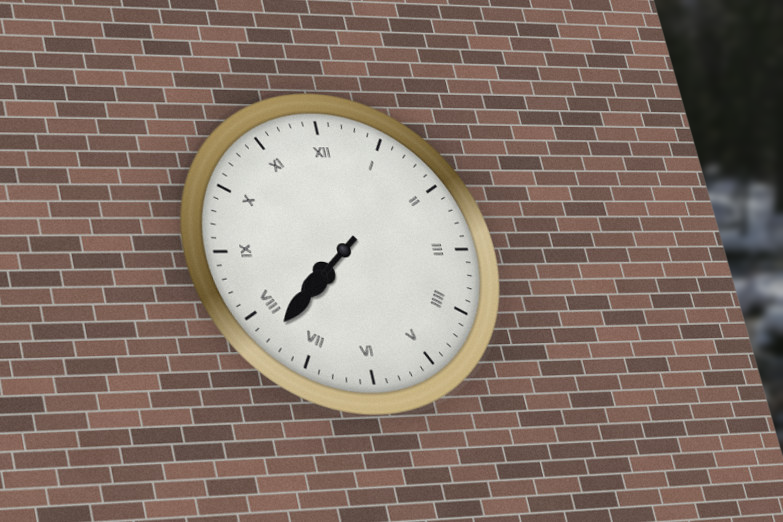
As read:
7,38
